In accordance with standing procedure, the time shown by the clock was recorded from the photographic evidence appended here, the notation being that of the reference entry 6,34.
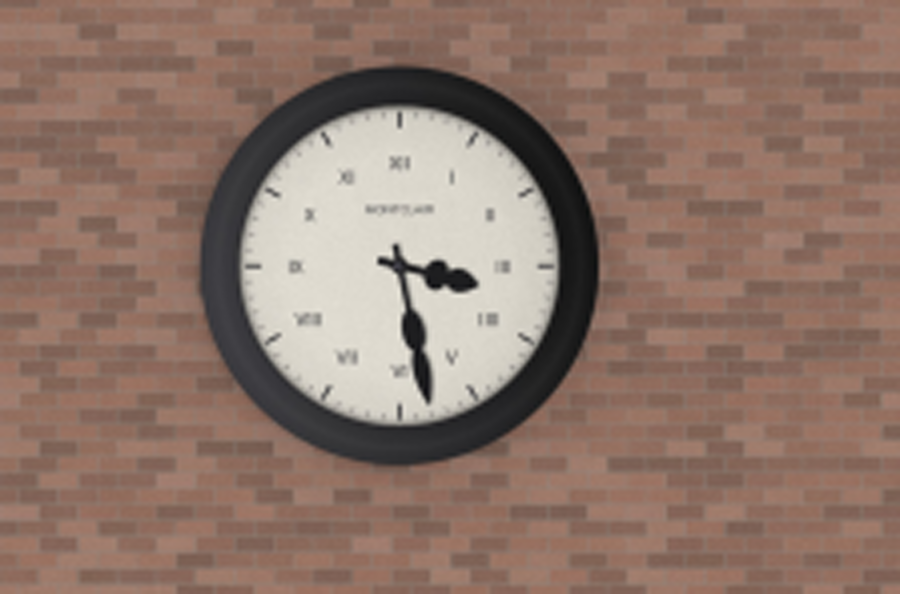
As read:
3,28
